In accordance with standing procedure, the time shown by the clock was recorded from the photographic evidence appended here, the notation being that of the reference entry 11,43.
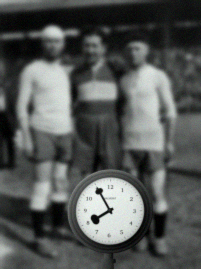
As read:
7,55
